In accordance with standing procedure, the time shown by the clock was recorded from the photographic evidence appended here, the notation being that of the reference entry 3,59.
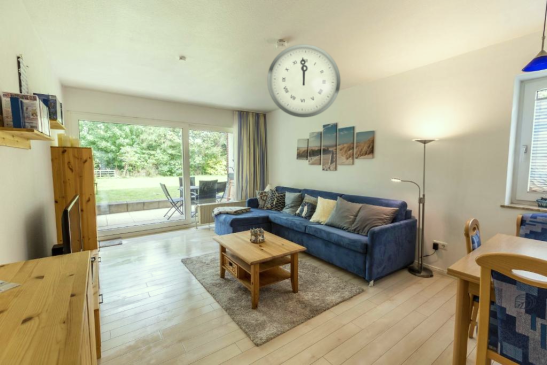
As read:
11,59
